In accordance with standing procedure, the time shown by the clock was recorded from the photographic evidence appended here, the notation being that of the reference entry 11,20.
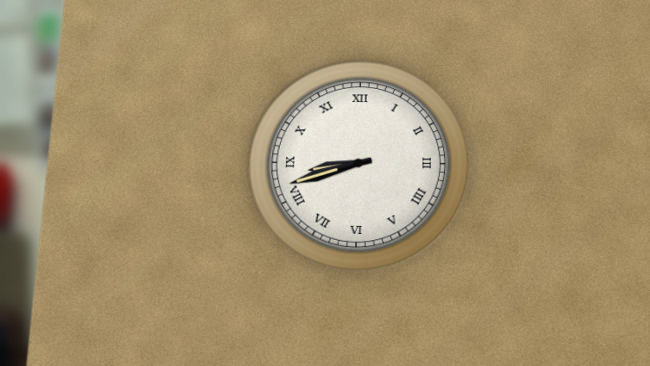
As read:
8,42
